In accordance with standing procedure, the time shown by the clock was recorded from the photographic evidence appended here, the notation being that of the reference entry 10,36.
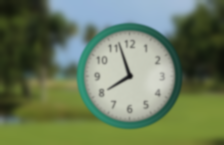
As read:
7,57
